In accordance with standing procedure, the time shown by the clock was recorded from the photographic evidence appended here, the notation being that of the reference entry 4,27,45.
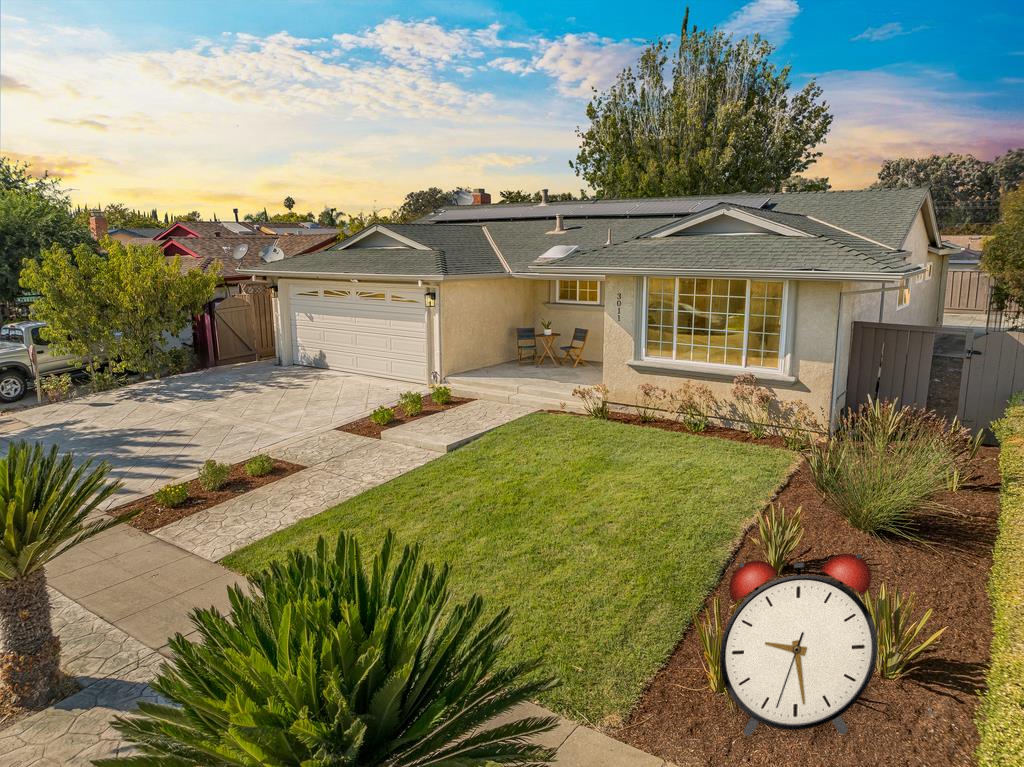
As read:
9,28,33
